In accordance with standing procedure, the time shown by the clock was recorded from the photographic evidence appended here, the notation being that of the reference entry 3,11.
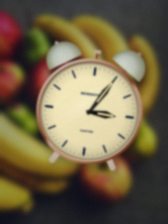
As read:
3,05
